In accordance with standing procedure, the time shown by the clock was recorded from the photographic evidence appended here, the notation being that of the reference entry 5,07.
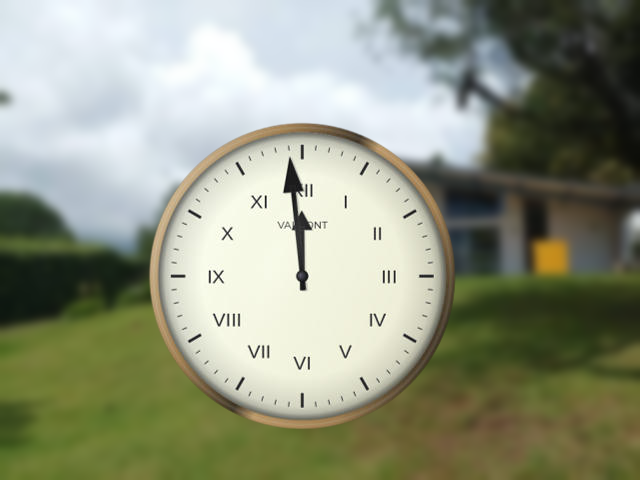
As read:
11,59
